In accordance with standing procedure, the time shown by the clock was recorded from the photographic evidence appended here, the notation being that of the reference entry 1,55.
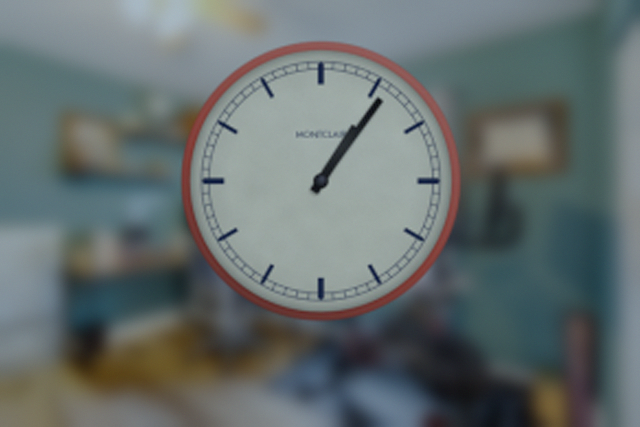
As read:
1,06
